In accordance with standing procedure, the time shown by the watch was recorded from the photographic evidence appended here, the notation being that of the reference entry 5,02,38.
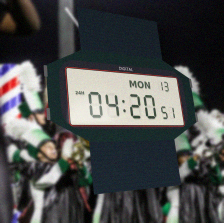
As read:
4,20,51
